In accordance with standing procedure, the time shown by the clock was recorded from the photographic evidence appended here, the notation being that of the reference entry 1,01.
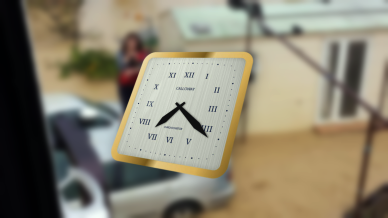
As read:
7,21
